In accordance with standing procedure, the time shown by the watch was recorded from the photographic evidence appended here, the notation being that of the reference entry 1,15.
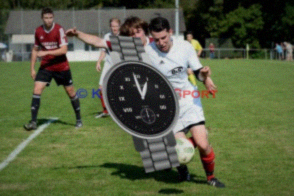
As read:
12,59
